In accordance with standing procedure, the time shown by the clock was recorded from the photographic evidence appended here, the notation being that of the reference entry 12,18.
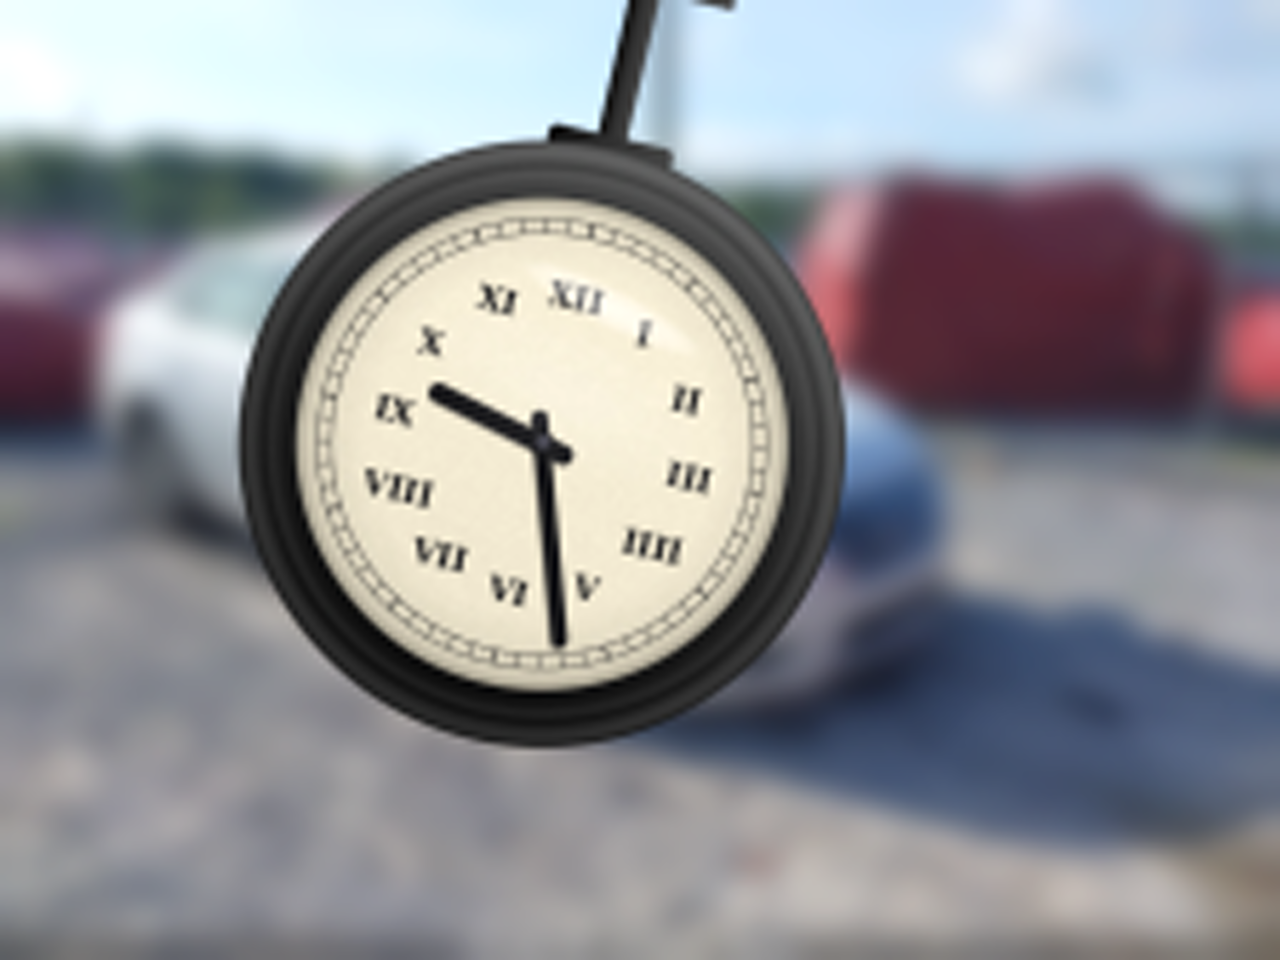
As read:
9,27
